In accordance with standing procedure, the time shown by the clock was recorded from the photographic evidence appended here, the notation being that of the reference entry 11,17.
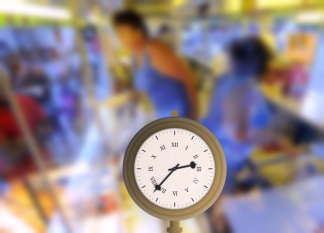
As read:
2,37
